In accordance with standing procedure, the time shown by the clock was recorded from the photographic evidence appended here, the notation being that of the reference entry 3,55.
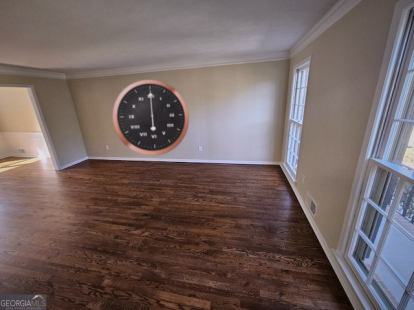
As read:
6,00
